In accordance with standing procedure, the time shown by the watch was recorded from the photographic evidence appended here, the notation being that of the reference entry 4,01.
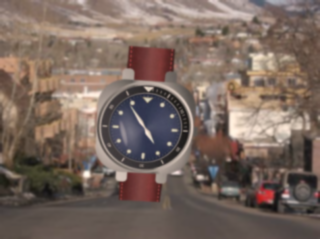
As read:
4,54
